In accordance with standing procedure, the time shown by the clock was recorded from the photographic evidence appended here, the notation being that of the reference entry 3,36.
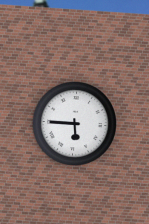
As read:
5,45
